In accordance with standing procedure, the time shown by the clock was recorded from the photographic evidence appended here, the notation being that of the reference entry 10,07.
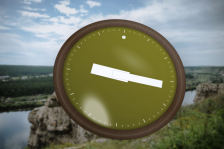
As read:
9,16
